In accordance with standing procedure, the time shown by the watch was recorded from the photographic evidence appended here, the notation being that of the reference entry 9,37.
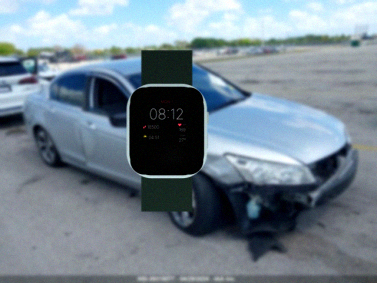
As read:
8,12
